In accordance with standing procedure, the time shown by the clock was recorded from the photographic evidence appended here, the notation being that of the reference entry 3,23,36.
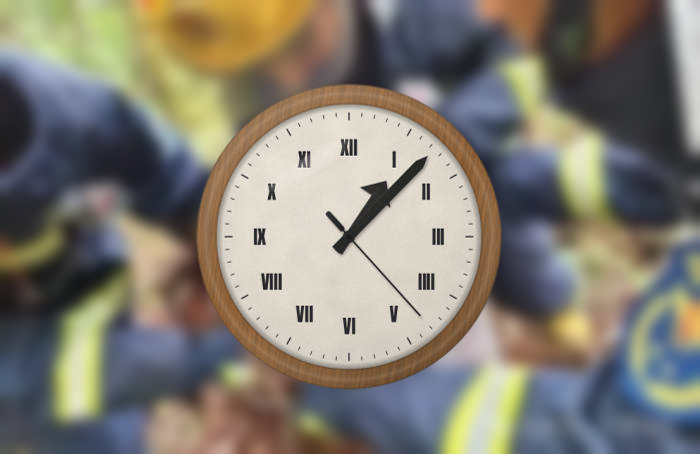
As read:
1,07,23
